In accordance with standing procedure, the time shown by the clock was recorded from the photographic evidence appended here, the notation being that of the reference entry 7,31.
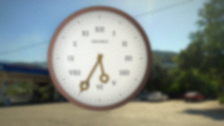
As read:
5,35
